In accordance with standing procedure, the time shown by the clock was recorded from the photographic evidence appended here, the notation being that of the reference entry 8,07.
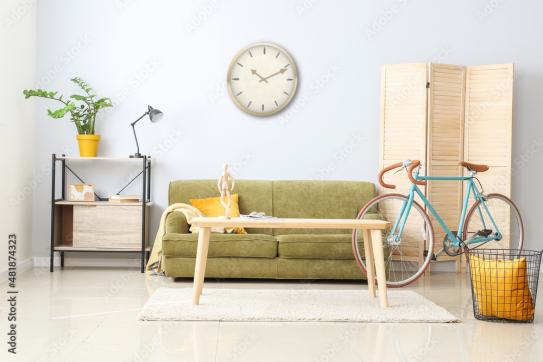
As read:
10,11
